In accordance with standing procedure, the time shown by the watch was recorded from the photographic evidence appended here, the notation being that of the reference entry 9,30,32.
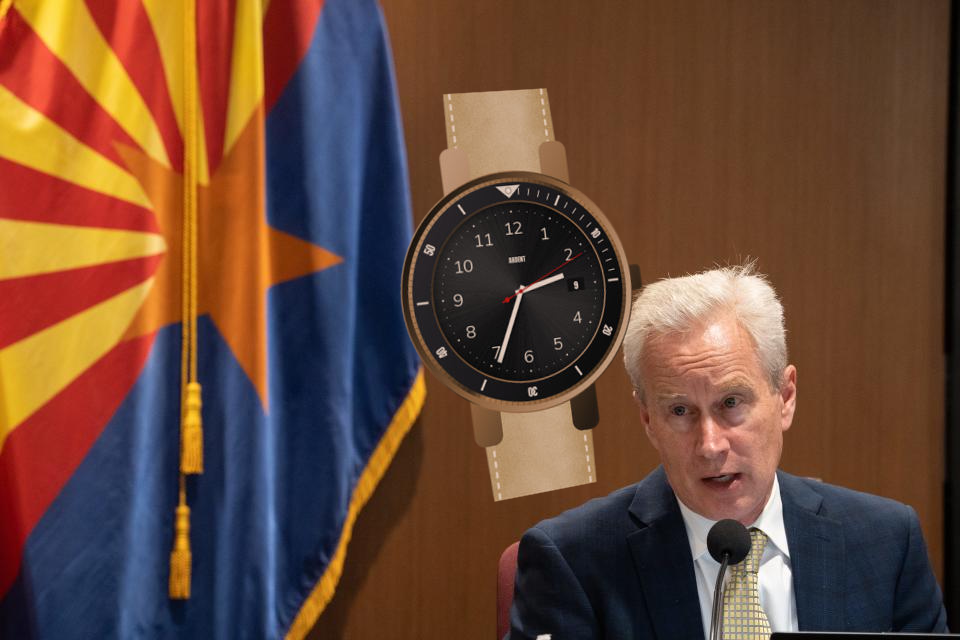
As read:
2,34,11
